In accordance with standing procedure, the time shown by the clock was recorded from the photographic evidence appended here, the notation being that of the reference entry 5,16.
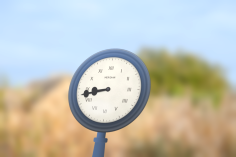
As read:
8,43
